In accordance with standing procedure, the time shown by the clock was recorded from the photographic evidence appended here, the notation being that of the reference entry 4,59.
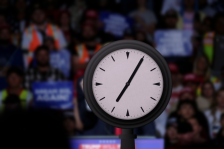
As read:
7,05
